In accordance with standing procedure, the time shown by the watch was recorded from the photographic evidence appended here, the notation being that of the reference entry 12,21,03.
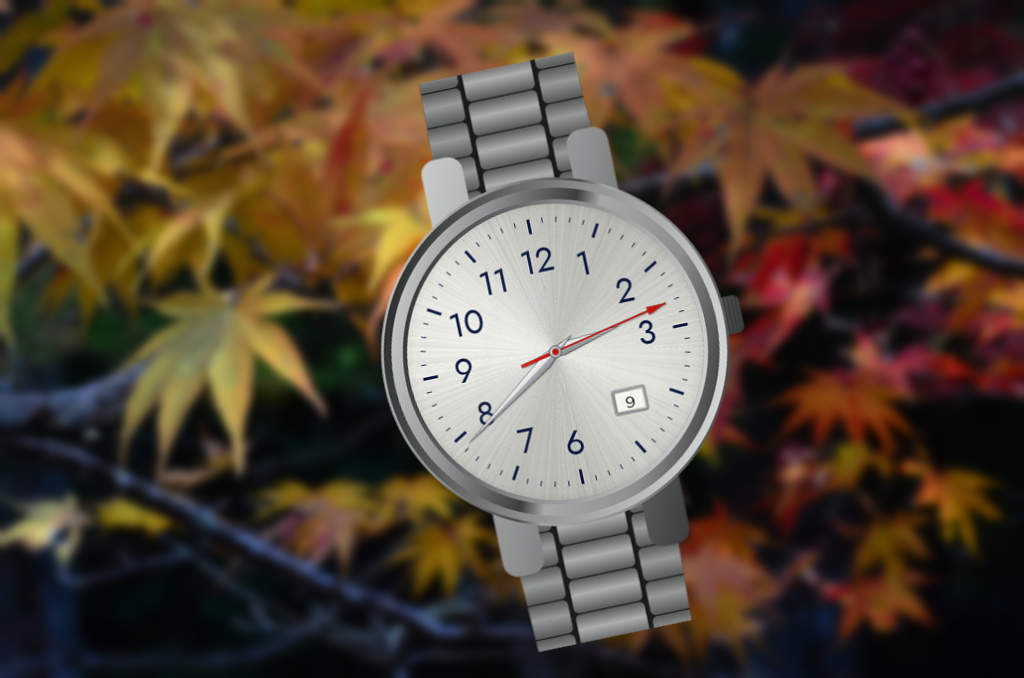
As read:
2,39,13
